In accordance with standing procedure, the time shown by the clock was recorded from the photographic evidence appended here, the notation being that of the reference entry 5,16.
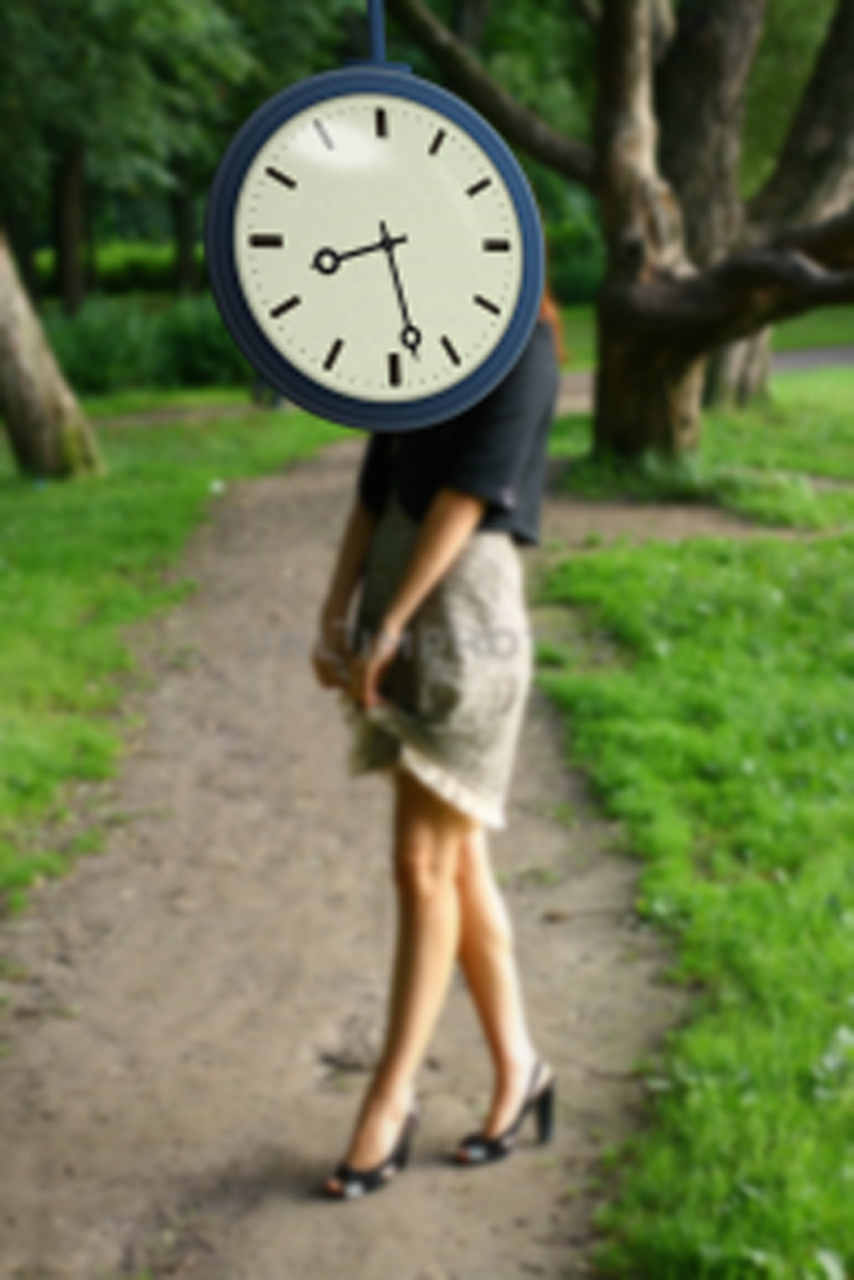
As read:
8,28
